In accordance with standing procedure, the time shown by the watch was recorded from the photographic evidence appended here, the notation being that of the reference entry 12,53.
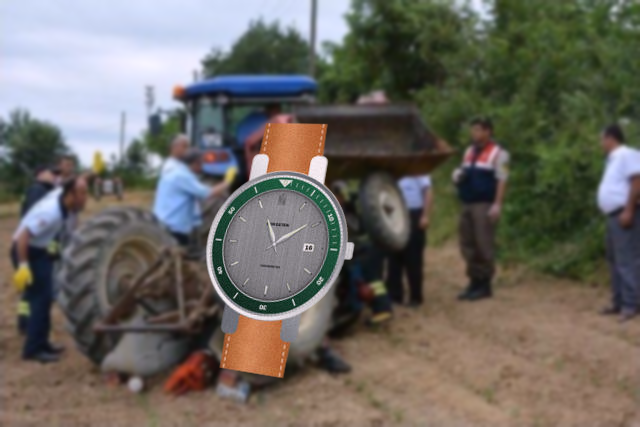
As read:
11,09
